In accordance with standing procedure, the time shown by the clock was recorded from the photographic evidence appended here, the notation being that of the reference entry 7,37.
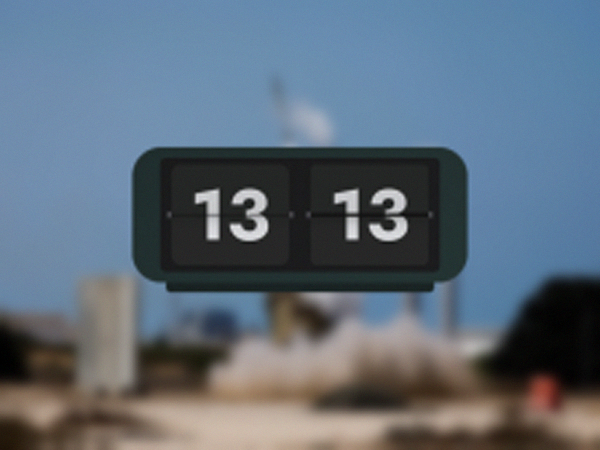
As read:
13,13
